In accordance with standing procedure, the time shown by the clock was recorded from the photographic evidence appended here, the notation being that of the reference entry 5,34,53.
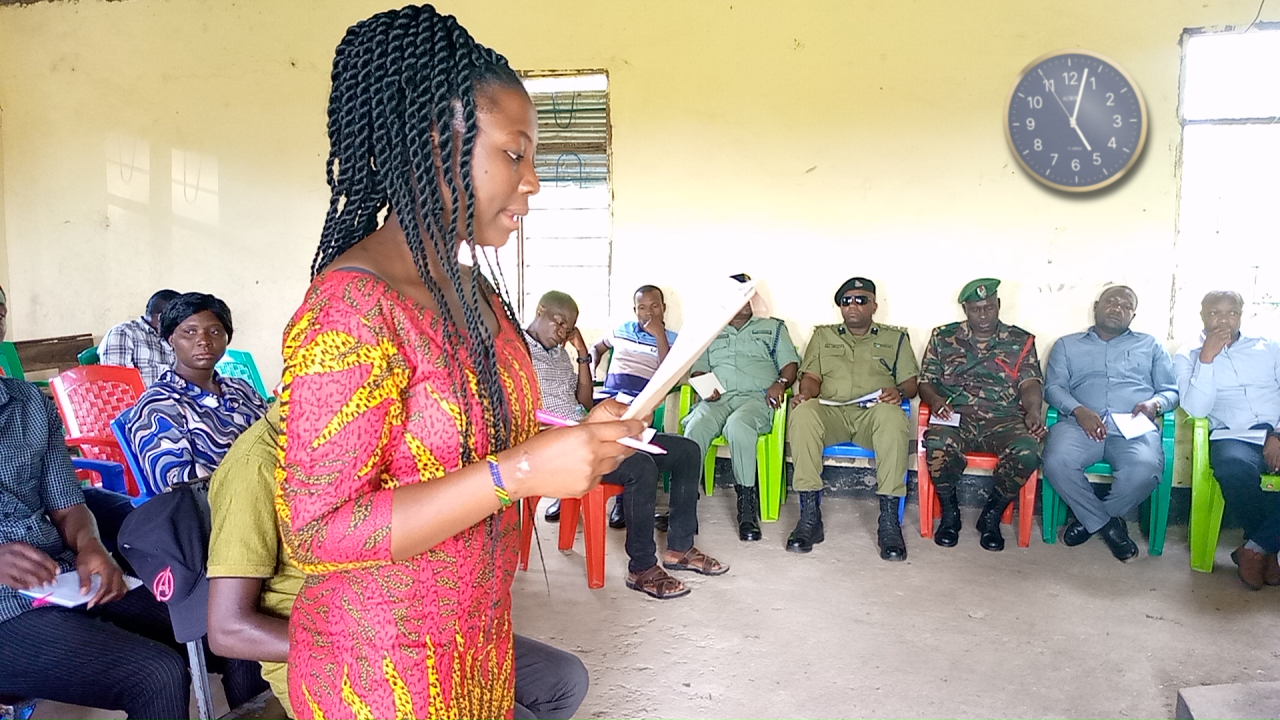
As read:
5,02,55
